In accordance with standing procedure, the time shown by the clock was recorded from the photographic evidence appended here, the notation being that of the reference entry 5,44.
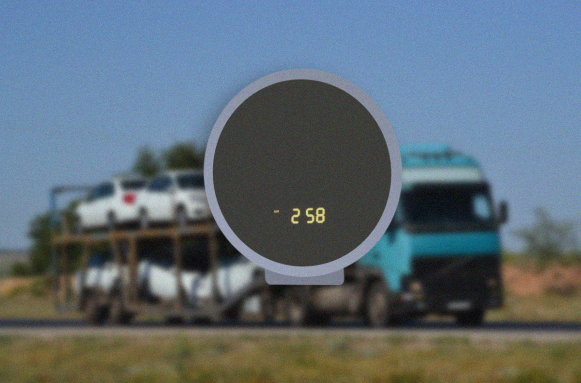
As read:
2,58
